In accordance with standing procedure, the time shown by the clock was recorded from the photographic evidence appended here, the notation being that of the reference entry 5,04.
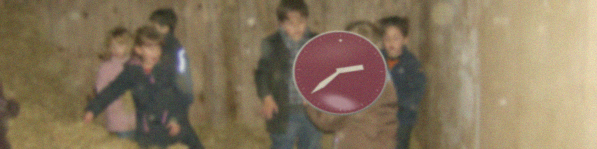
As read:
2,38
